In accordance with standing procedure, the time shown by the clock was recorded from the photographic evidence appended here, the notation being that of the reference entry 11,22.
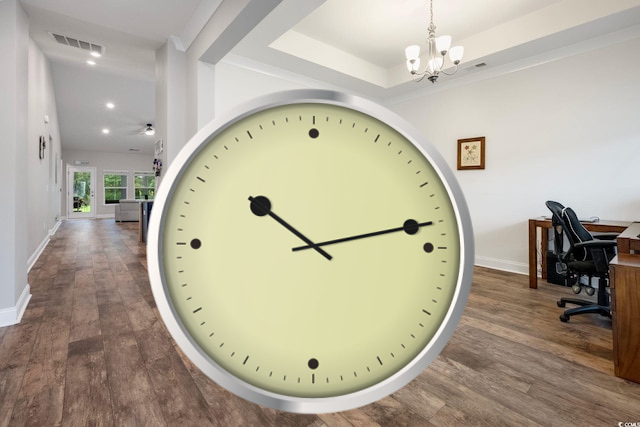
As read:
10,13
